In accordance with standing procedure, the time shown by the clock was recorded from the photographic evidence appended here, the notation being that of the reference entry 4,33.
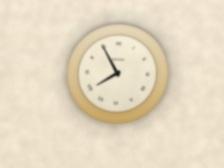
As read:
7,55
